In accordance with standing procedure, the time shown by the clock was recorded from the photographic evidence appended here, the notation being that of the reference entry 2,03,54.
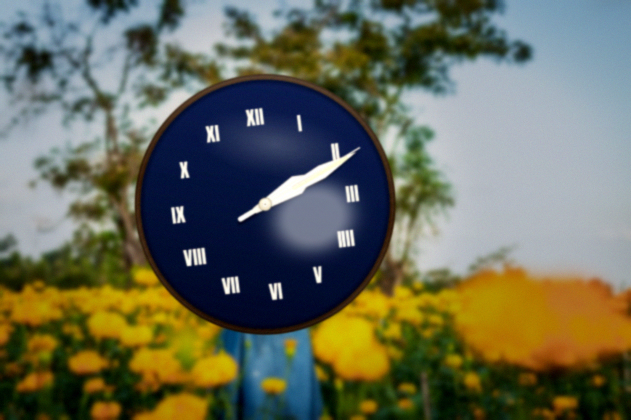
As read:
2,11,11
